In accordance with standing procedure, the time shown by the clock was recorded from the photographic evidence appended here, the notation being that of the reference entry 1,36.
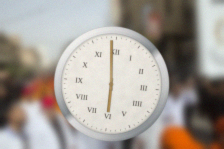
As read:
5,59
